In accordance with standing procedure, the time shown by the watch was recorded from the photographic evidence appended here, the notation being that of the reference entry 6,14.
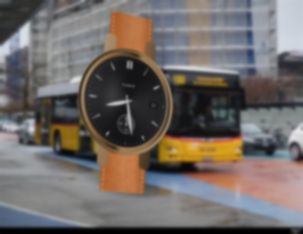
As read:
8,28
